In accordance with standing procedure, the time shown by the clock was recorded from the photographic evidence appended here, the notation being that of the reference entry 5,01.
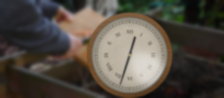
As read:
12,33
